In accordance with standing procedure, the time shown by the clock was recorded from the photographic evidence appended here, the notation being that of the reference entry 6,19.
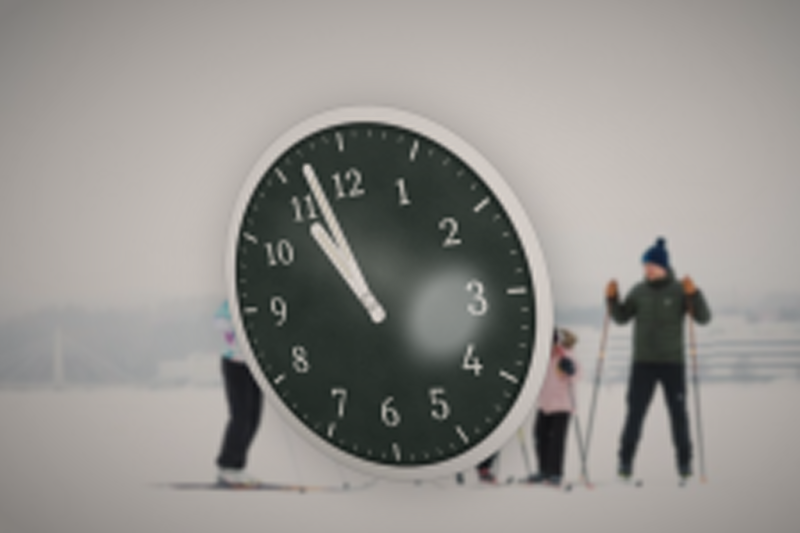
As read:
10,57
